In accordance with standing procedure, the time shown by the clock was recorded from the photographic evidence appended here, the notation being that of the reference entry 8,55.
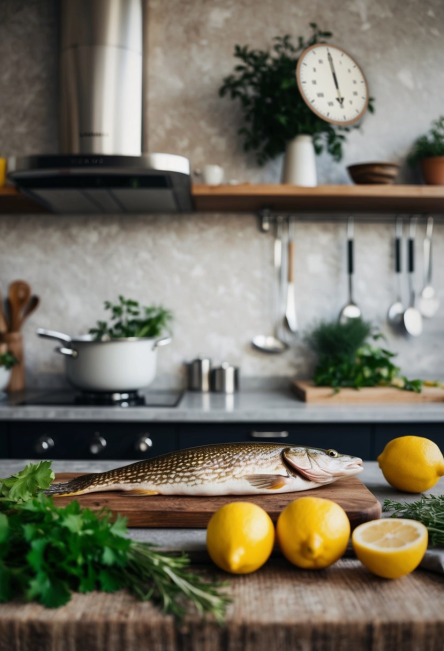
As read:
6,00
